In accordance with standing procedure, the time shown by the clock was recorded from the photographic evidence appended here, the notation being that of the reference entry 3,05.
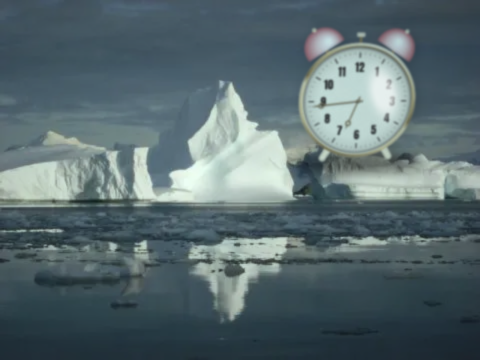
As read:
6,44
